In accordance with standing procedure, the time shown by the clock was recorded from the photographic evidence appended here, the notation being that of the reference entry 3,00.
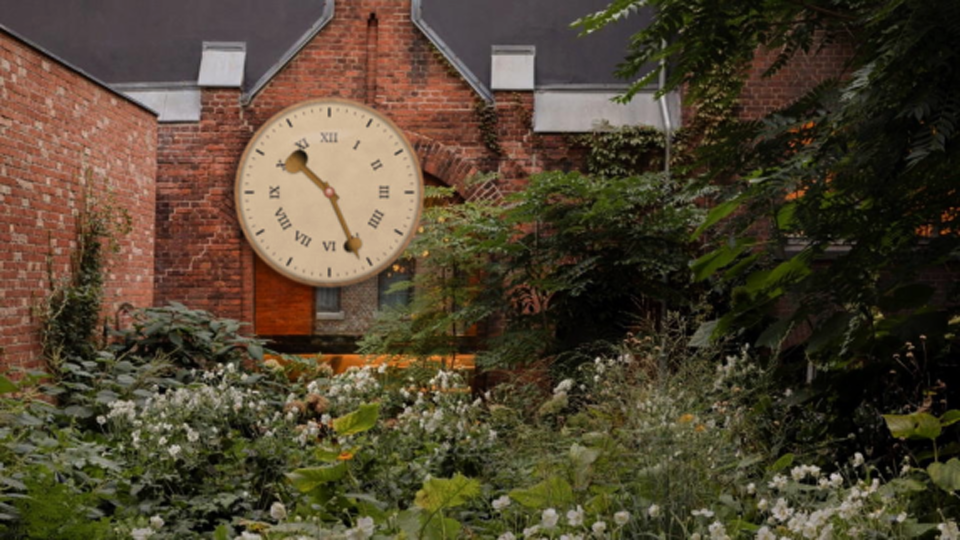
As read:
10,26
